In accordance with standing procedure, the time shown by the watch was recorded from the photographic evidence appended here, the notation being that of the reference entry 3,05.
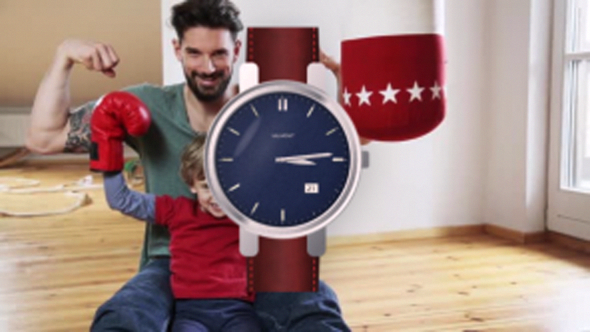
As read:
3,14
